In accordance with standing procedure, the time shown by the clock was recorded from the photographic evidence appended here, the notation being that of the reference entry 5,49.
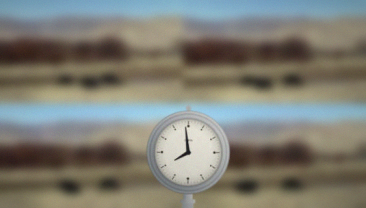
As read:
7,59
